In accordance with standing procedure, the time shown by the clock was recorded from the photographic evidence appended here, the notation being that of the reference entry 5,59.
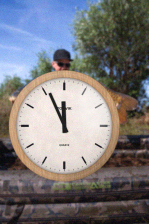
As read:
11,56
